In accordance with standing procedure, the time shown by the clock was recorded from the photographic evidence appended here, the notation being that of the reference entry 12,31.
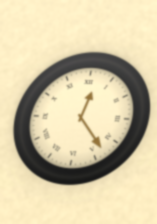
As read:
12,23
